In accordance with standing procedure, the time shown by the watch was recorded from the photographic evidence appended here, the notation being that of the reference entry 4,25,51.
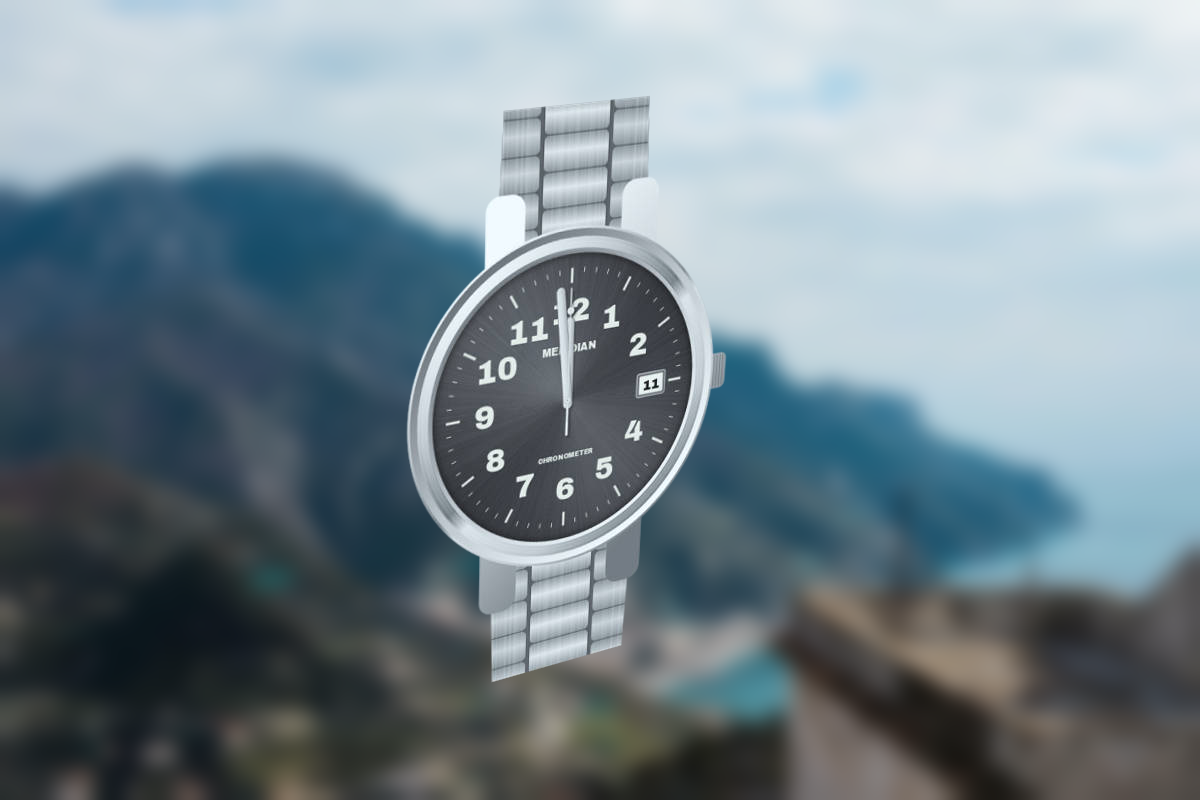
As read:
11,59,00
